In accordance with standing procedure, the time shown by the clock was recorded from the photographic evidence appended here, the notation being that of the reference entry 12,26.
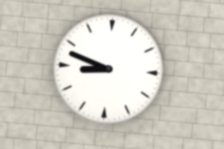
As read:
8,48
